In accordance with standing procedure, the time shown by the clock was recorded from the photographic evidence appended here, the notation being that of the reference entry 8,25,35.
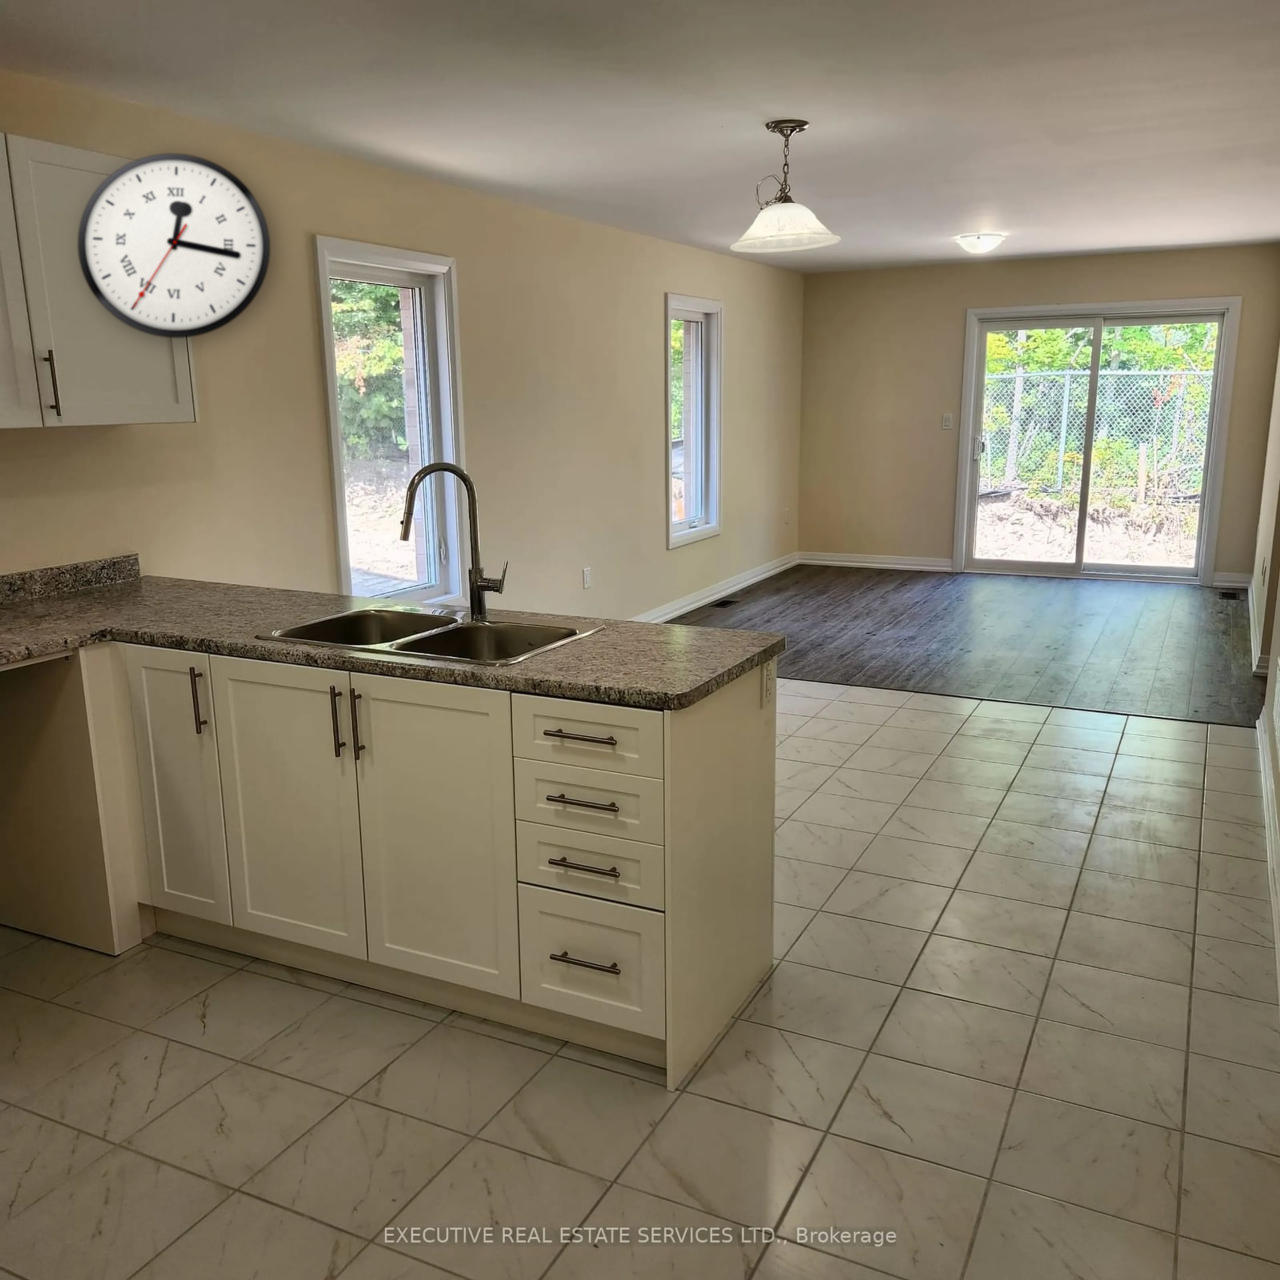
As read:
12,16,35
